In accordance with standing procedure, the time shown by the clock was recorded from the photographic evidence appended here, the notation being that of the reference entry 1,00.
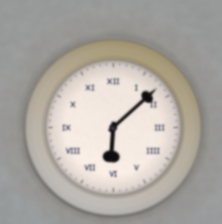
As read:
6,08
